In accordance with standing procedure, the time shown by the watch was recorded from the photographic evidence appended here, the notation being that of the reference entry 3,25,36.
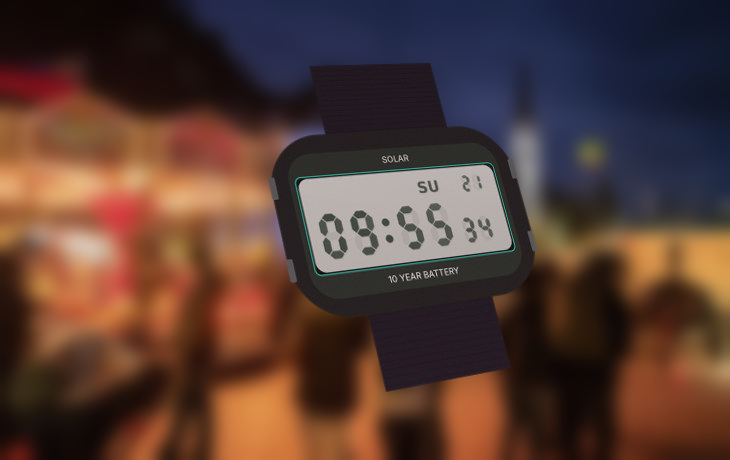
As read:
9,55,34
